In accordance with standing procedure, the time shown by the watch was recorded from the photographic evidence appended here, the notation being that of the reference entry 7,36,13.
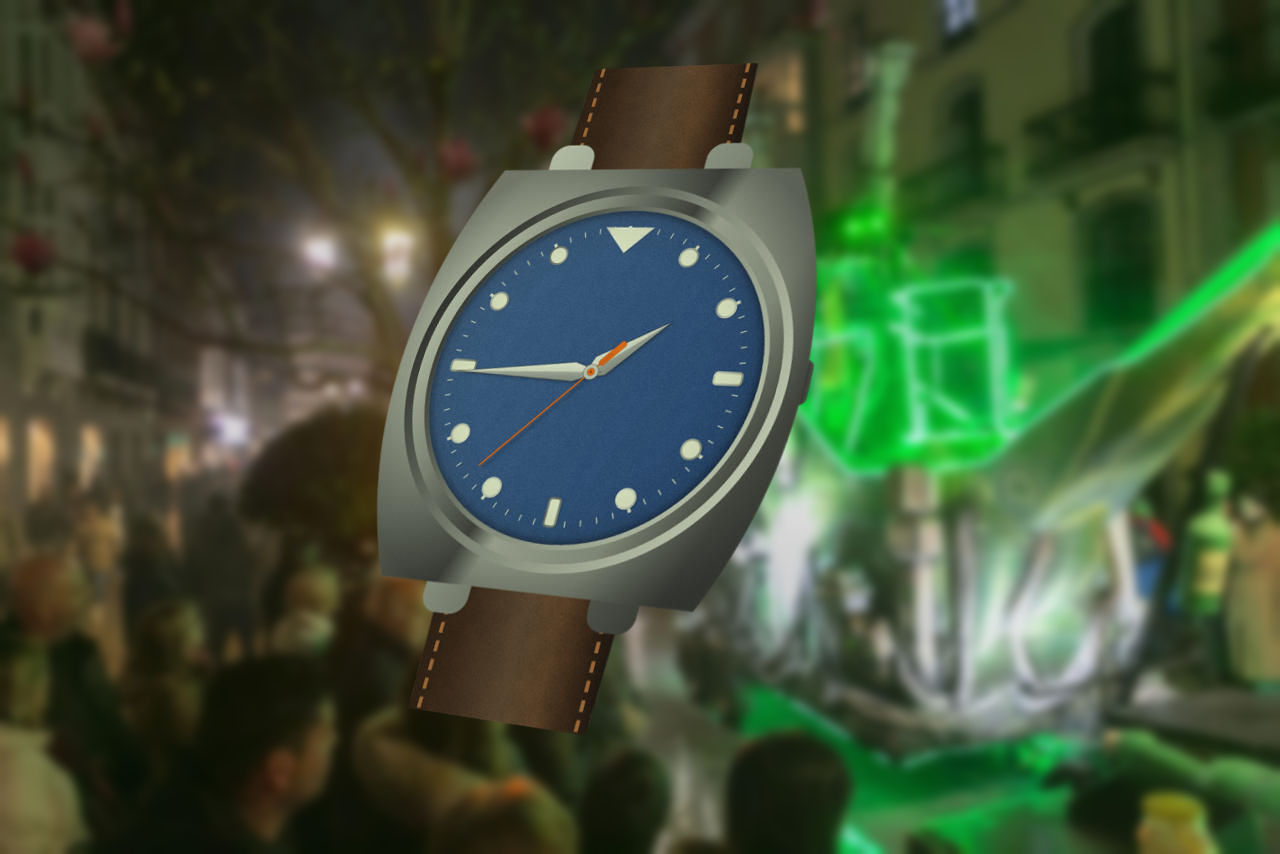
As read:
1,44,37
